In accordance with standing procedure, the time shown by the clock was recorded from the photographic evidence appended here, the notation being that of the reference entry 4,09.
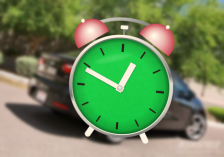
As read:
12,49
